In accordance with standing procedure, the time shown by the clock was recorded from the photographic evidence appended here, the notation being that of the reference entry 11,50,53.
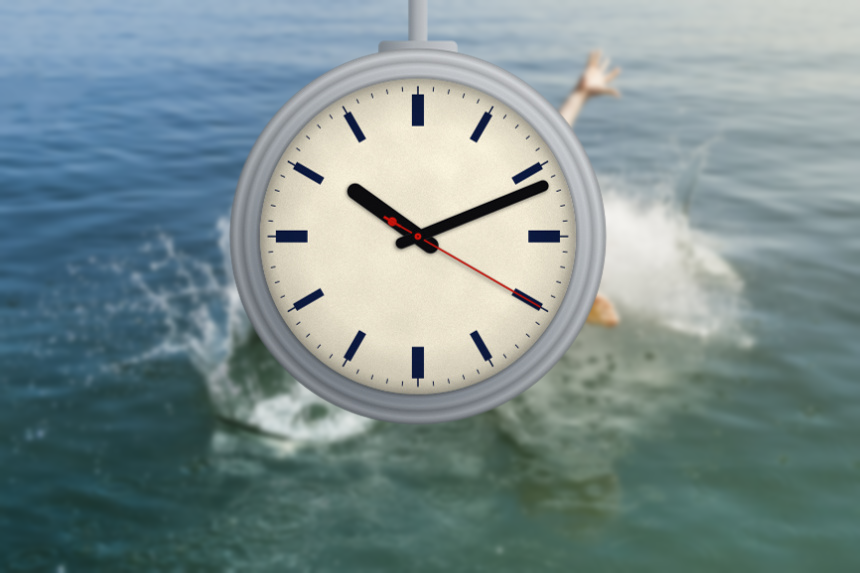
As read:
10,11,20
